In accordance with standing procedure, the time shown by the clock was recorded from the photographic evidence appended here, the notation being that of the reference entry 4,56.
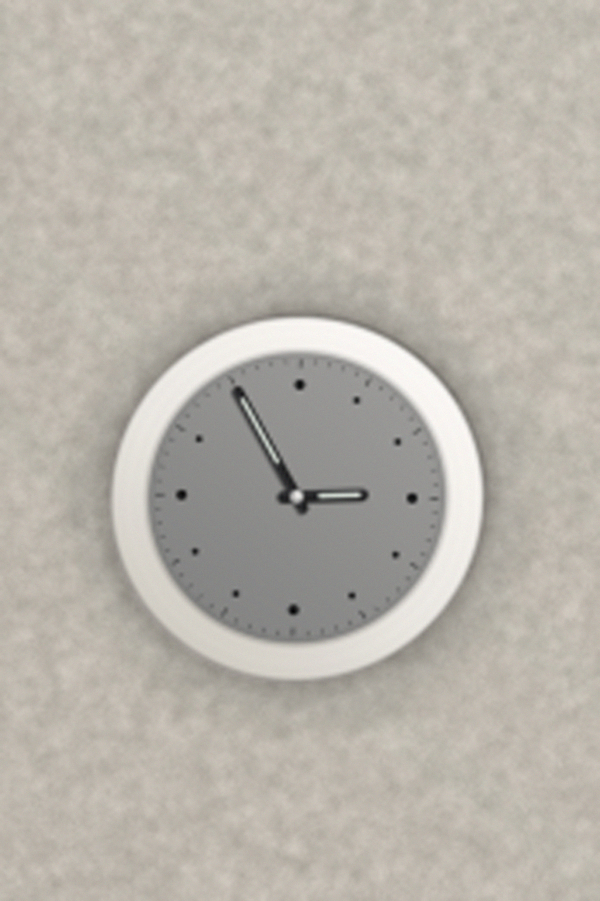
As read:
2,55
